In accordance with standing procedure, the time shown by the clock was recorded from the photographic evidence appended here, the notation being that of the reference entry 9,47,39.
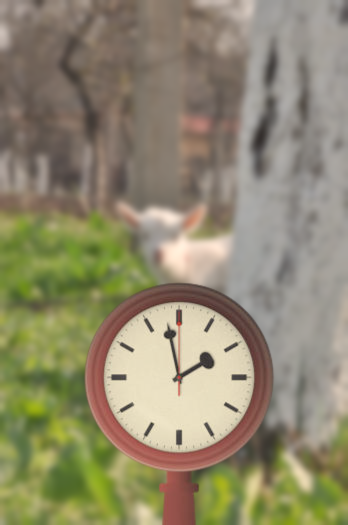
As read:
1,58,00
